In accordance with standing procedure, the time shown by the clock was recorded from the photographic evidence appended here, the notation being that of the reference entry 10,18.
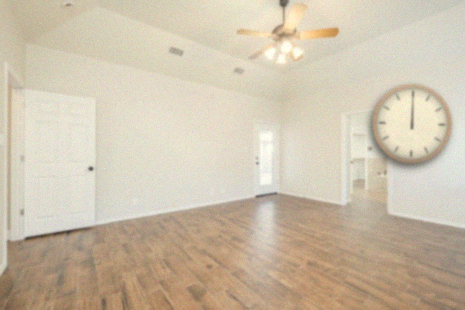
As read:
12,00
